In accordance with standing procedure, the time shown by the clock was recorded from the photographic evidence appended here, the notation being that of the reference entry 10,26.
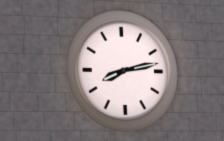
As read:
8,13
